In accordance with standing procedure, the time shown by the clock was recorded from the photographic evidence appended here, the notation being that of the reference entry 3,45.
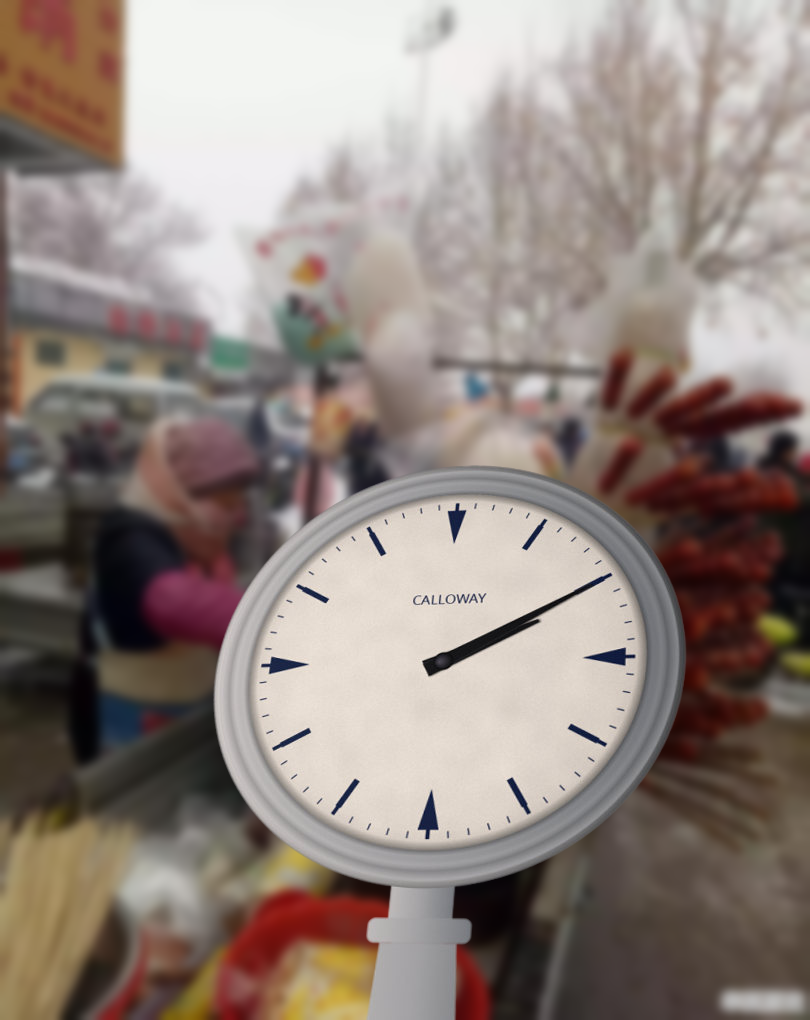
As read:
2,10
